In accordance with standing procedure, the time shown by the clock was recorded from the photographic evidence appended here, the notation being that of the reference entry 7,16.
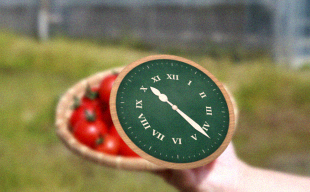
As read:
10,22
